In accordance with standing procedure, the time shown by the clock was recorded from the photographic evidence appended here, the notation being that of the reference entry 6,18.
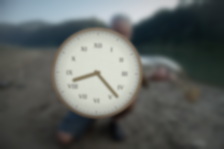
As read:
8,23
